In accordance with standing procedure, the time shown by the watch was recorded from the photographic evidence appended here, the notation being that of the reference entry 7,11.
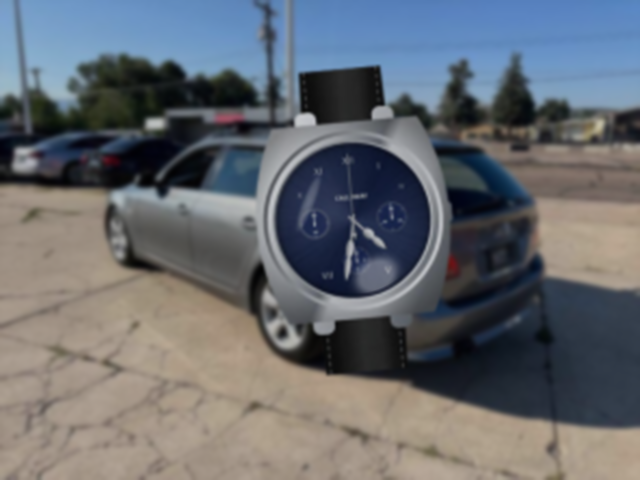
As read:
4,32
